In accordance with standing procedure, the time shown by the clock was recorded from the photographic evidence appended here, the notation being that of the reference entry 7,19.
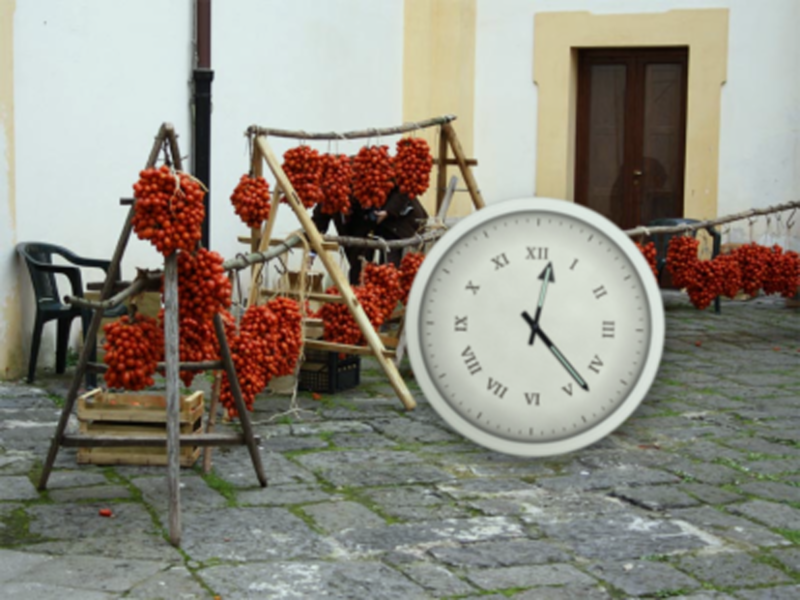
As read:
12,23
